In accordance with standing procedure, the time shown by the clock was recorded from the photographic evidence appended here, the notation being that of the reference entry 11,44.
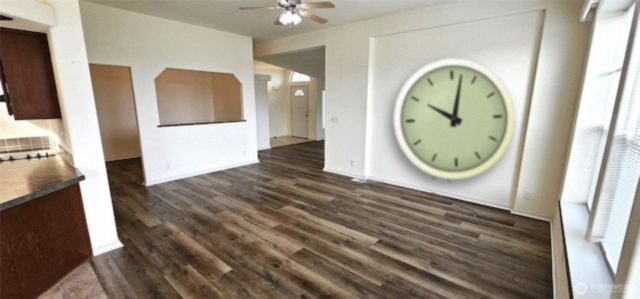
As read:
10,02
